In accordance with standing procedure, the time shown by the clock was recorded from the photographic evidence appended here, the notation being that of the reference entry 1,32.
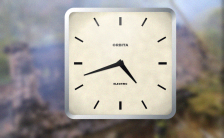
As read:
4,42
